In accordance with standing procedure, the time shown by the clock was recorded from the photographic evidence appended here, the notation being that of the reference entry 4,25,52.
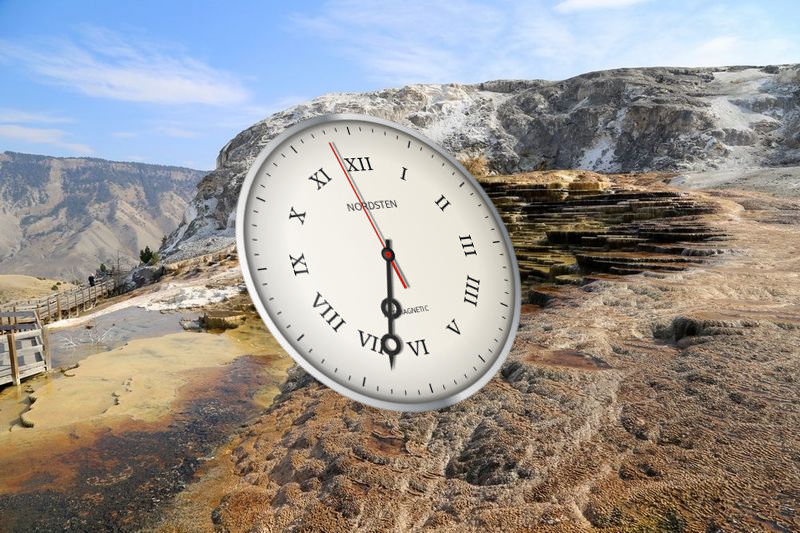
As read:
6,32,58
